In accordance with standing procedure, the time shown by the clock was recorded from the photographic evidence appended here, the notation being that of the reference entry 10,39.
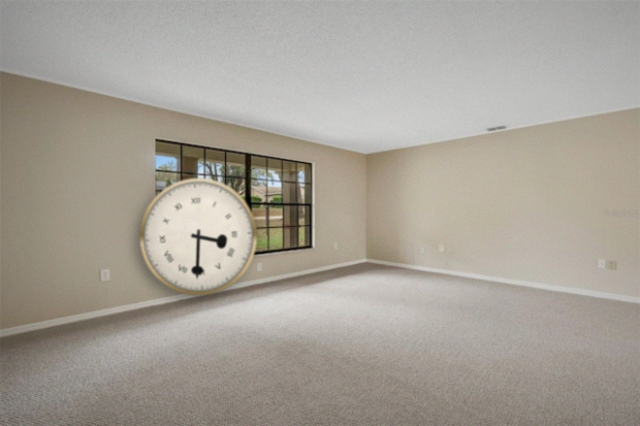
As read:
3,31
